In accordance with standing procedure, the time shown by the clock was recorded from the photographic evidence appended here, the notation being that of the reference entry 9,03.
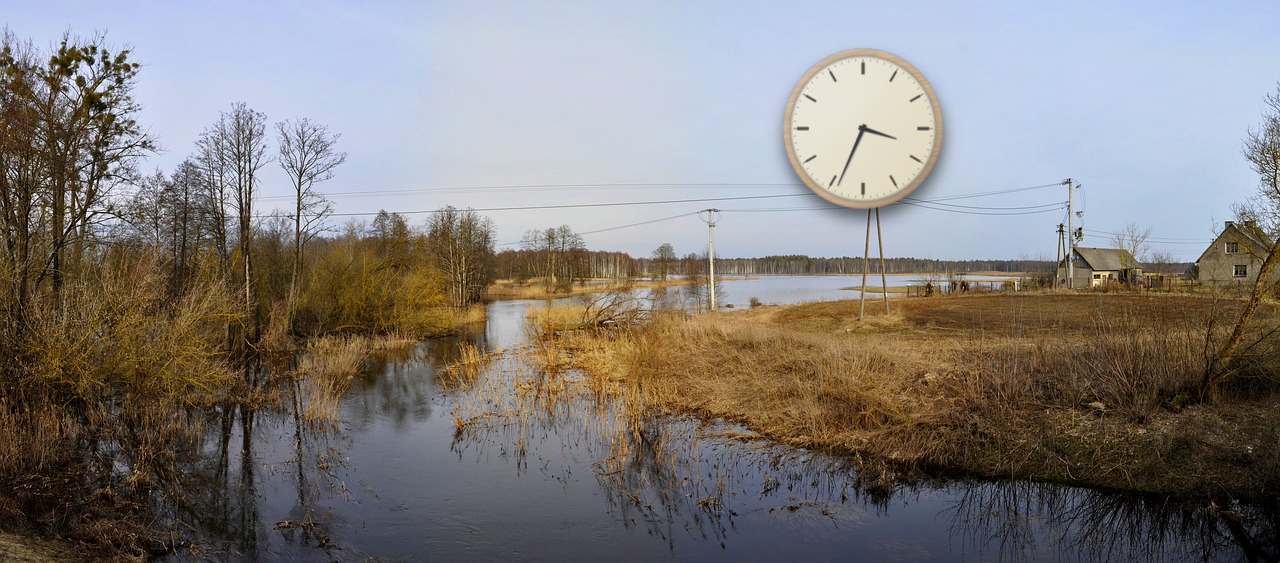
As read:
3,34
